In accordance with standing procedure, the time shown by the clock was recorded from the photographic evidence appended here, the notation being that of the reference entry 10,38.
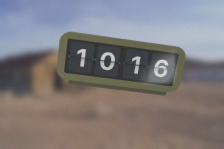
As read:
10,16
